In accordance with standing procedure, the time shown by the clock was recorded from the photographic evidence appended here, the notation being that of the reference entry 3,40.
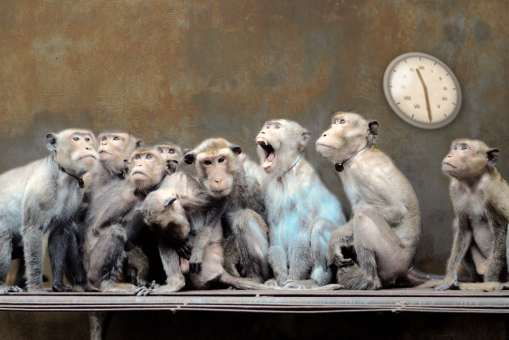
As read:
11,30
